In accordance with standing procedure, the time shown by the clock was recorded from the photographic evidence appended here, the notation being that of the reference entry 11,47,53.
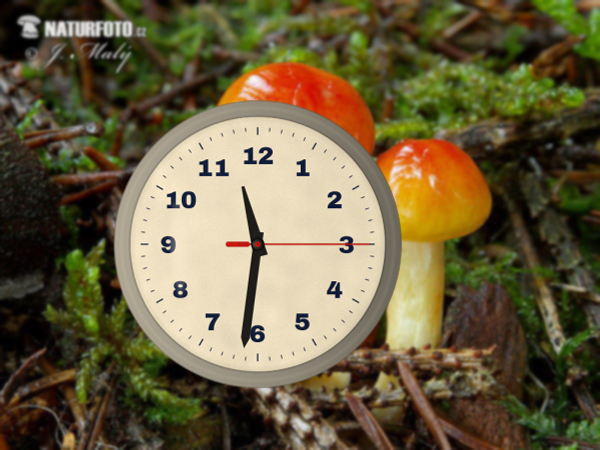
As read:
11,31,15
